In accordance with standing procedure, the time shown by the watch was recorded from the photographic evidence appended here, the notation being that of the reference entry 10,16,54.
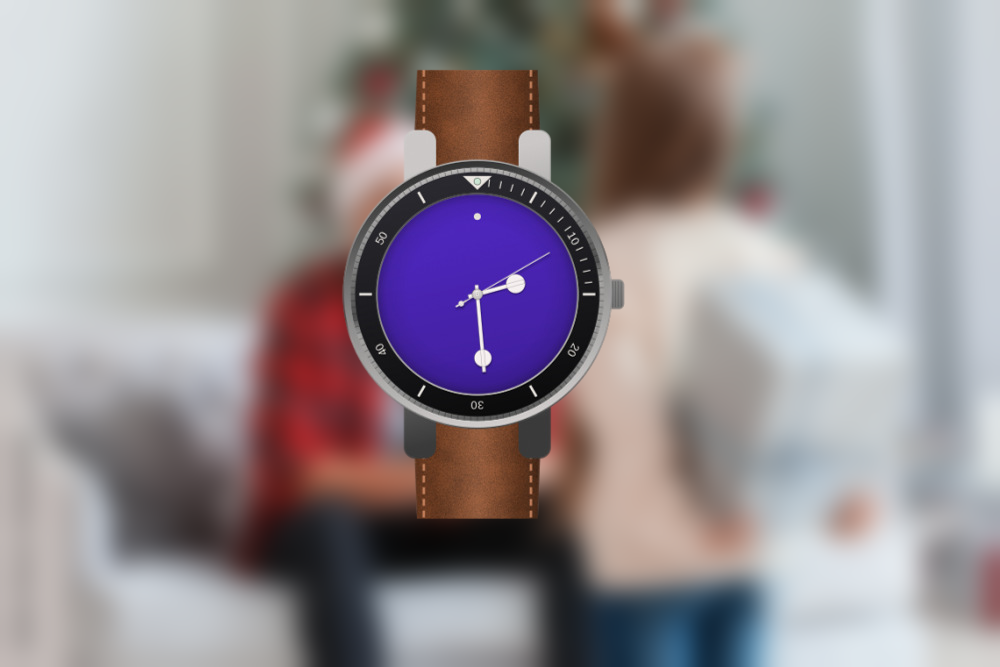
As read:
2,29,10
